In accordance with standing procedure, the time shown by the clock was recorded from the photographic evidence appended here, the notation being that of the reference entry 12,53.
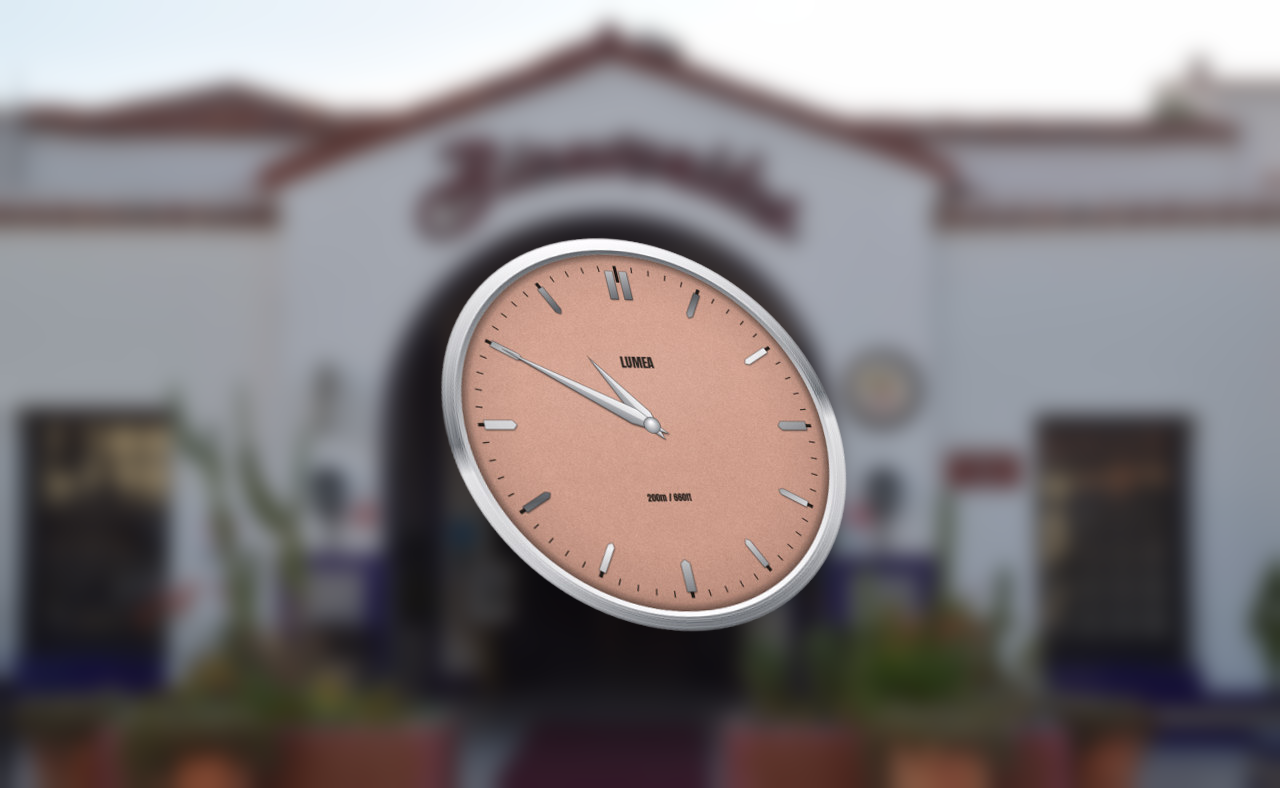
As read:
10,50
